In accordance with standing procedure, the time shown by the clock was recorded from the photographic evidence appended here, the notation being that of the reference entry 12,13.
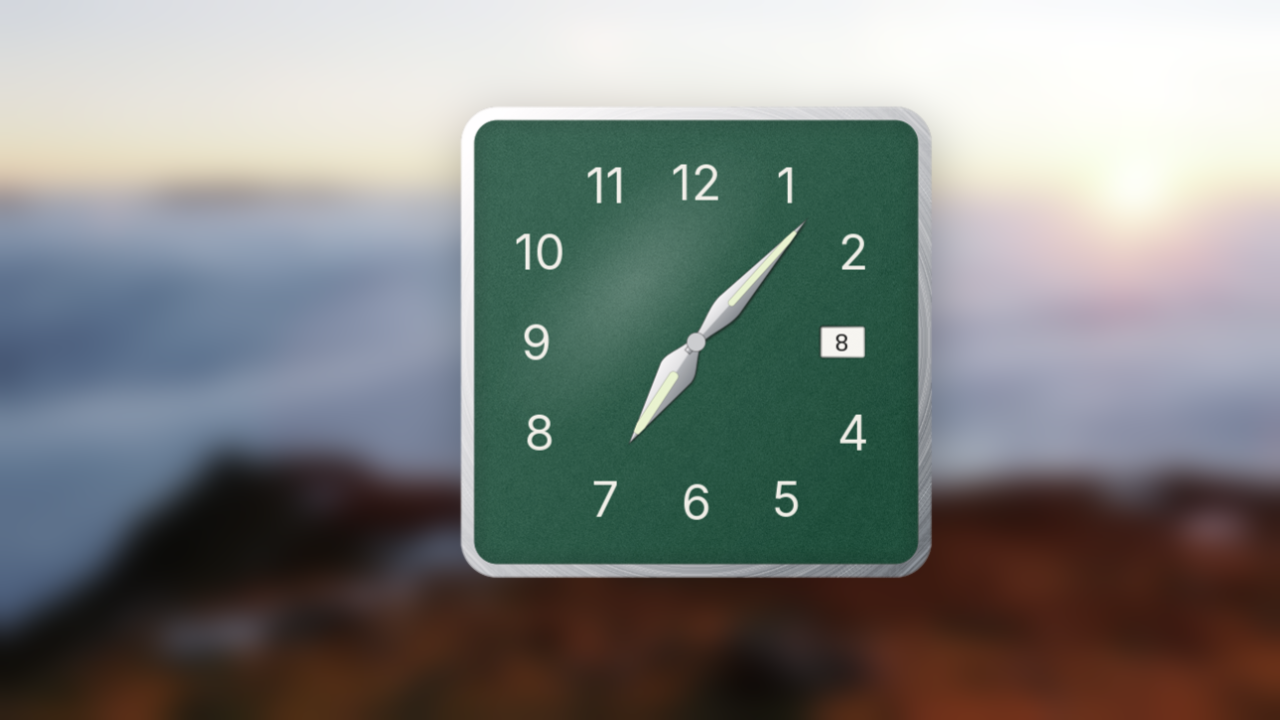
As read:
7,07
